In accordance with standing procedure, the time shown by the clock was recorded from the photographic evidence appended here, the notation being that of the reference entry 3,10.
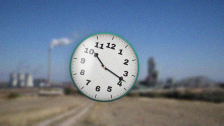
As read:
10,18
